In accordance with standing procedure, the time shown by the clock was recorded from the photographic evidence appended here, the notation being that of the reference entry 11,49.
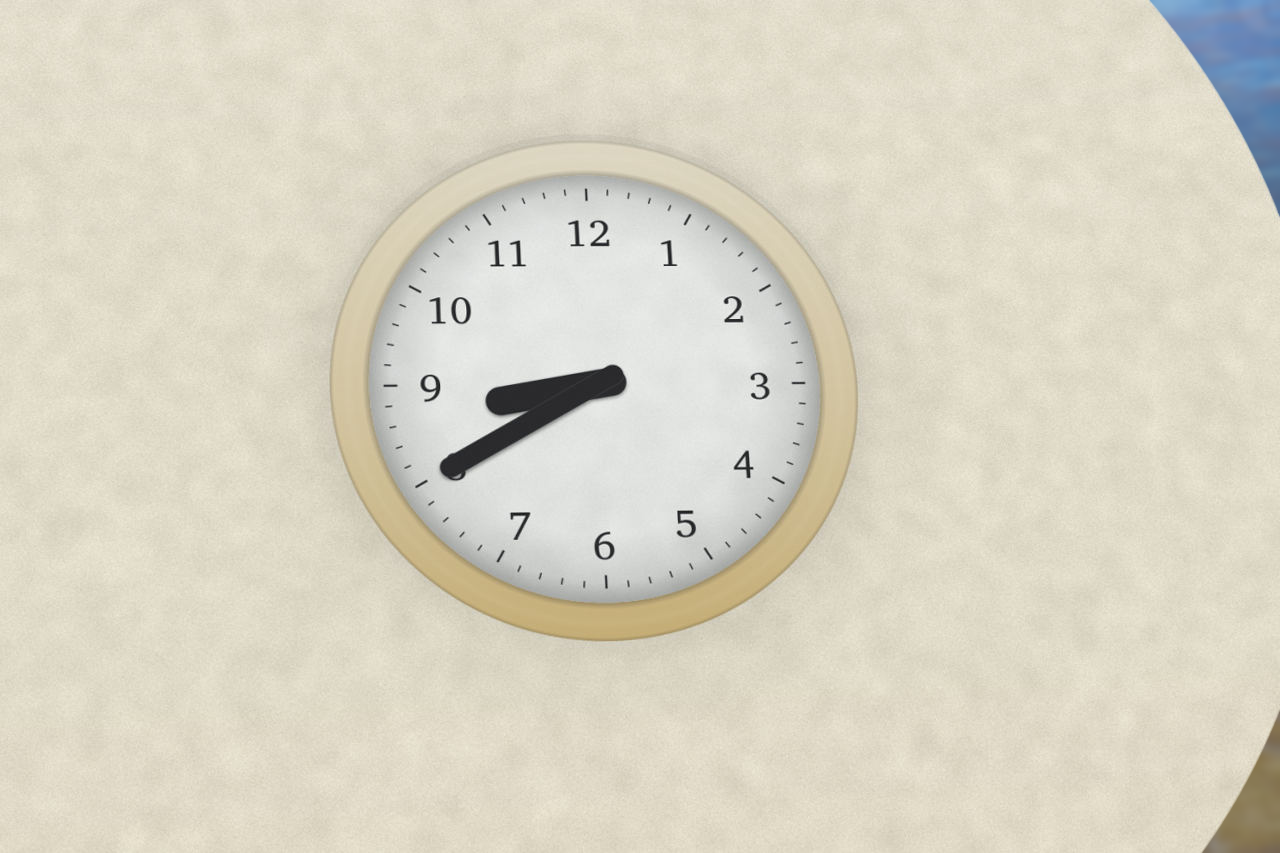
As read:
8,40
